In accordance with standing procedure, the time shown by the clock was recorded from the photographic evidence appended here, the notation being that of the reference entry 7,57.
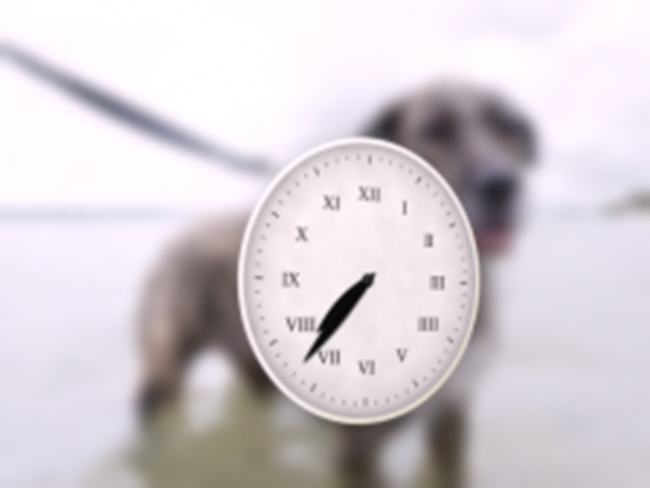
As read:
7,37
